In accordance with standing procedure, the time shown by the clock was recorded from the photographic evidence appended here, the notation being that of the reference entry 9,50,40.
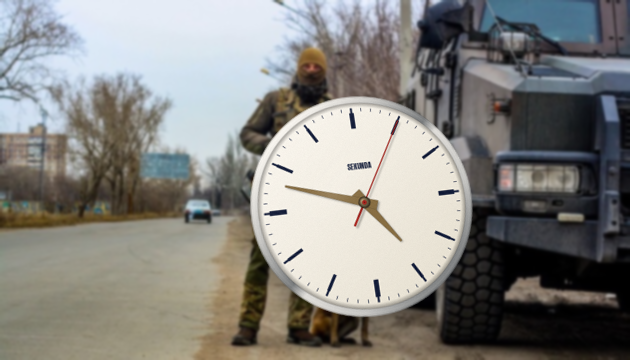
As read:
4,48,05
